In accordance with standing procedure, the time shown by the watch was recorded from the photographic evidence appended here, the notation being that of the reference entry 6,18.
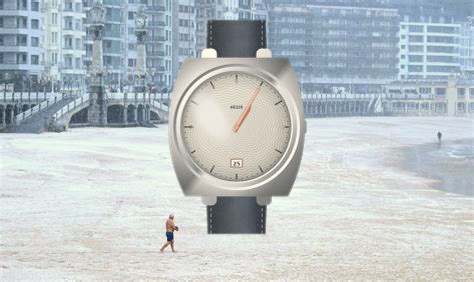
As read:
1,05
